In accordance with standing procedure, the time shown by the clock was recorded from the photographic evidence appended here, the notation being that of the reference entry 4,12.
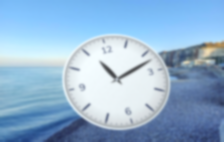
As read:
11,12
